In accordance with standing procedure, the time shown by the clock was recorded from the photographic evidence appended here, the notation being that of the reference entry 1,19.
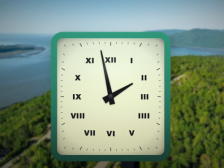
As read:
1,58
